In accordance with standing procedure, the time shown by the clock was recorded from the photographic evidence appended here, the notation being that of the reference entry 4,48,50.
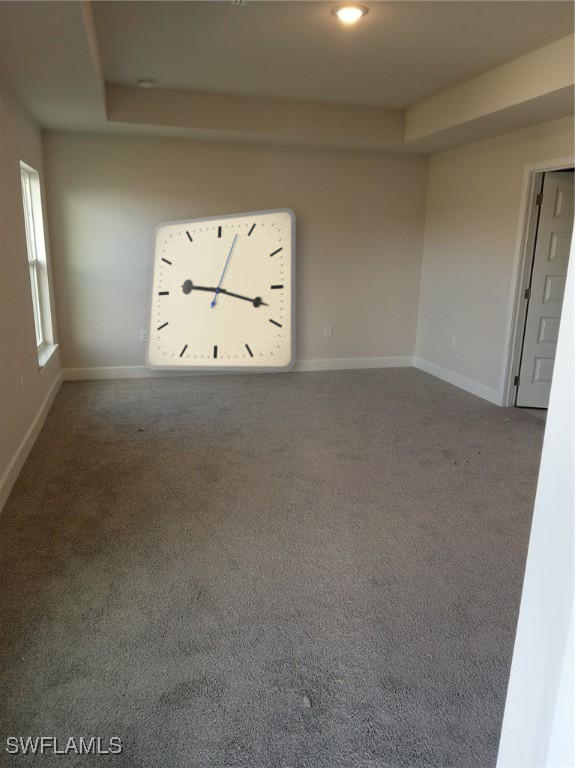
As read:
9,18,03
